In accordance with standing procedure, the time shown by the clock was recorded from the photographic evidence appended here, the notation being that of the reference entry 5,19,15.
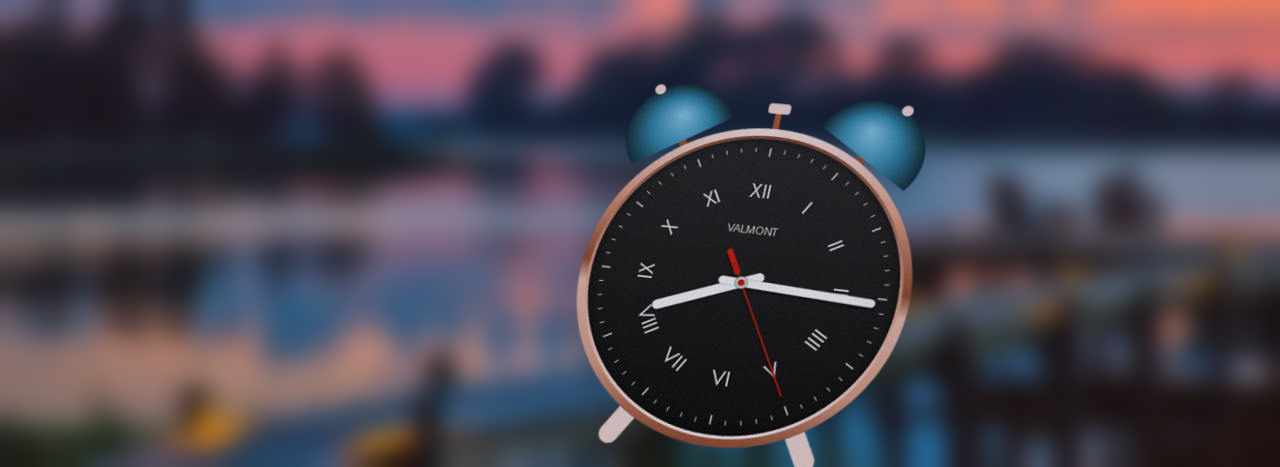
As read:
8,15,25
